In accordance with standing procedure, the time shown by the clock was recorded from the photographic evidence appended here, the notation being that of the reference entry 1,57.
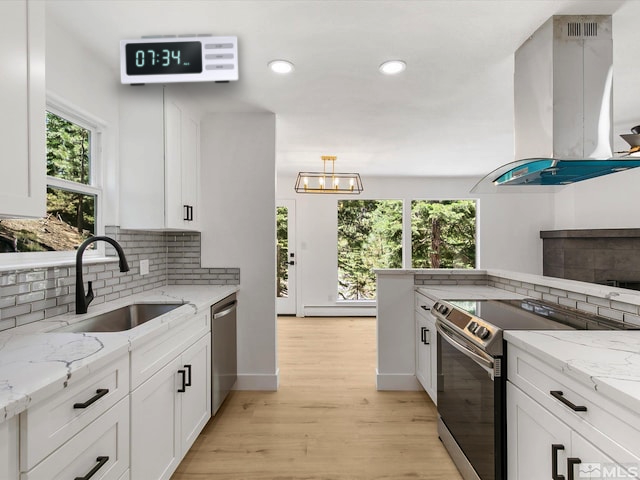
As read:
7,34
